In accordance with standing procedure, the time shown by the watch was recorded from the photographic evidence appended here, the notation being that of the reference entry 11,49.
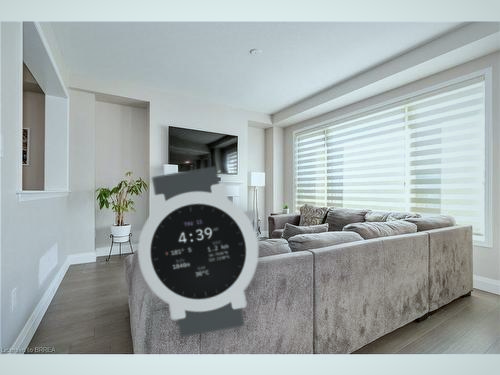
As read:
4,39
